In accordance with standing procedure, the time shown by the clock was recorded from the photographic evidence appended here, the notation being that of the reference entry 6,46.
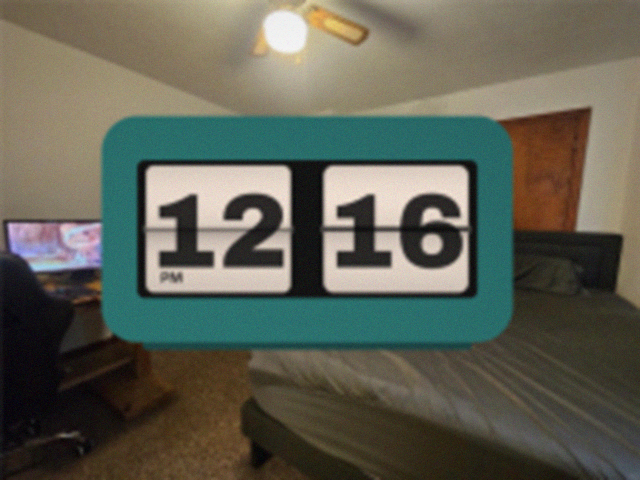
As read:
12,16
